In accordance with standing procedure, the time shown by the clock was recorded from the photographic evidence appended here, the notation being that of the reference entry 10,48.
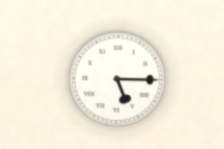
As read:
5,15
